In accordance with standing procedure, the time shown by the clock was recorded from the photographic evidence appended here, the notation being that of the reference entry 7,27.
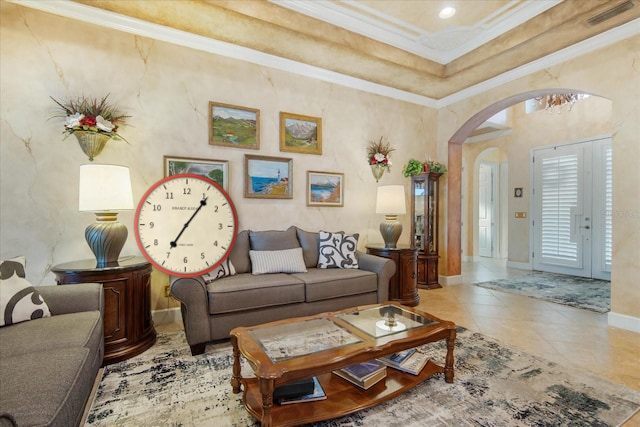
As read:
7,06
